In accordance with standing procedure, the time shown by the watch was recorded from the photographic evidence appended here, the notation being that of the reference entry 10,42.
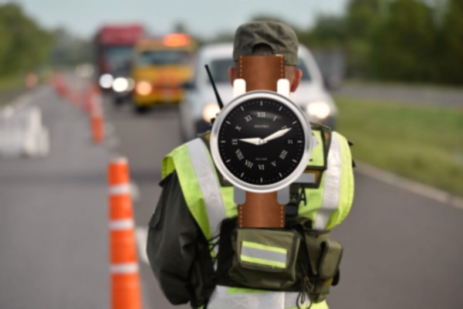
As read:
9,11
